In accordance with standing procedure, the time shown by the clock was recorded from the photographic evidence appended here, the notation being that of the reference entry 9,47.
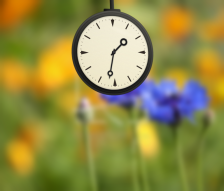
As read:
1,32
